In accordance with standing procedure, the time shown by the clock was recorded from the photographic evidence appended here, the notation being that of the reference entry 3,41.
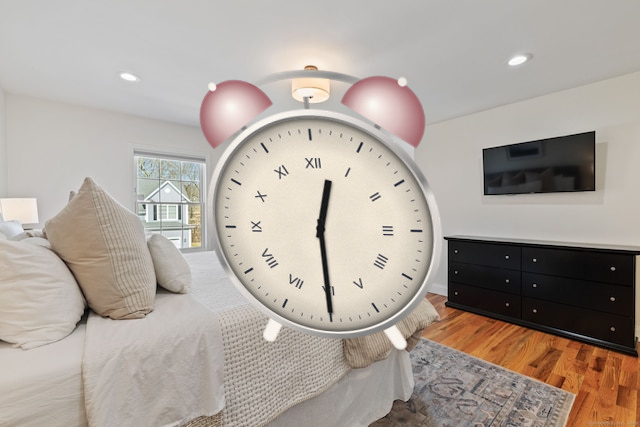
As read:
12,30
